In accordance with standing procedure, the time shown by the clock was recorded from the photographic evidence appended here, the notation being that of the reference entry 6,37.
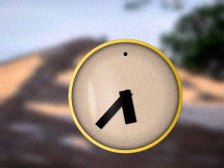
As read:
5,37
